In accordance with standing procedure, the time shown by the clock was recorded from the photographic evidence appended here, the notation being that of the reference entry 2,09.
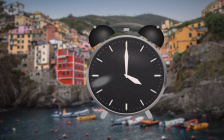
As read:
4,00
